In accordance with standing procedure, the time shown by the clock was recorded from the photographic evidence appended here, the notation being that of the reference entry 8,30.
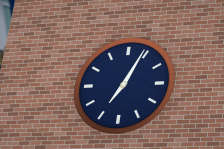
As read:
7,04
